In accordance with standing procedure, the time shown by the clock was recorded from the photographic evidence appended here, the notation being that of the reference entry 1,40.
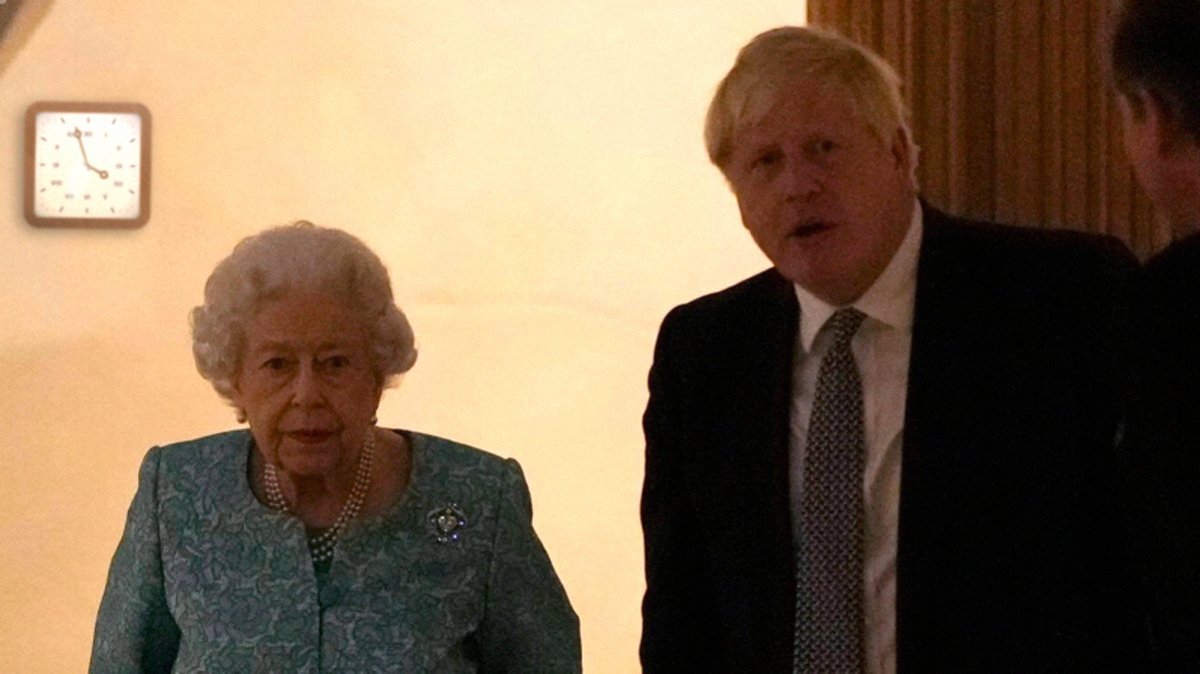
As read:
3,57
